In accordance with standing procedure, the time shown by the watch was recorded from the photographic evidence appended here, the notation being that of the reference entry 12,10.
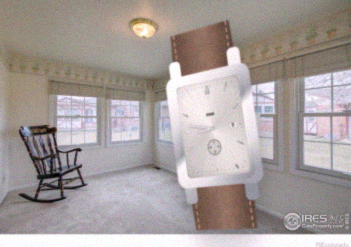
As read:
8,47
